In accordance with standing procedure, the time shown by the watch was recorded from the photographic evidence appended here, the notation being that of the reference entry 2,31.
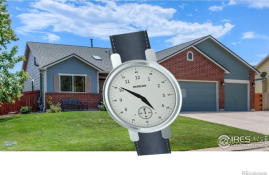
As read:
4,51
